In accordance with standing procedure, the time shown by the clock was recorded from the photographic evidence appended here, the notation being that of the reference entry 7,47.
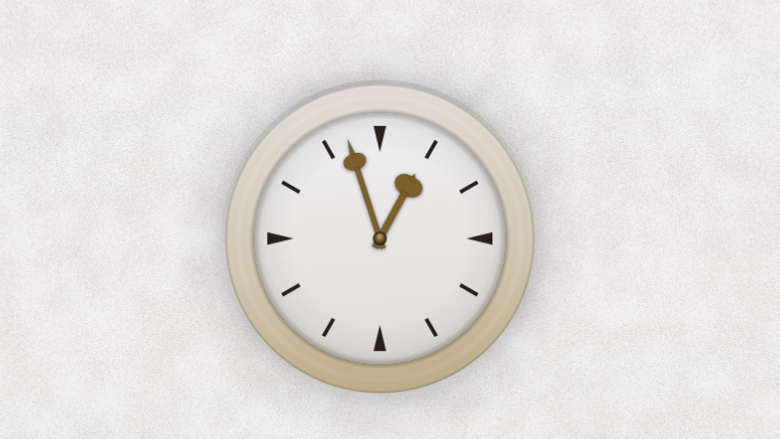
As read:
12,57
